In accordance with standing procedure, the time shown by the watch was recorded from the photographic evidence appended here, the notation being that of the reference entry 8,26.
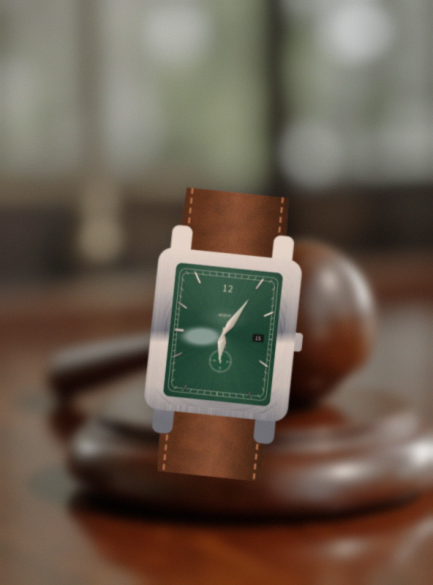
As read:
6,05
